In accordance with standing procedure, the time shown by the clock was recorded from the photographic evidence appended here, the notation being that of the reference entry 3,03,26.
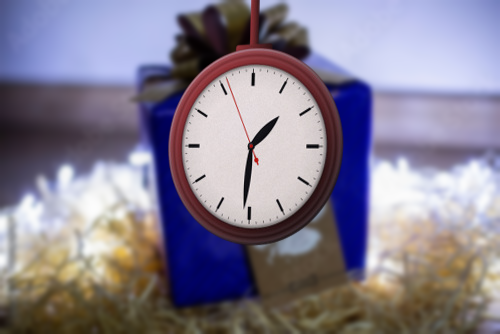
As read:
1,30,56
